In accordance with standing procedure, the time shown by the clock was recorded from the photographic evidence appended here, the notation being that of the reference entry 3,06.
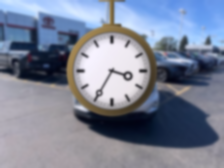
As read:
3,35
